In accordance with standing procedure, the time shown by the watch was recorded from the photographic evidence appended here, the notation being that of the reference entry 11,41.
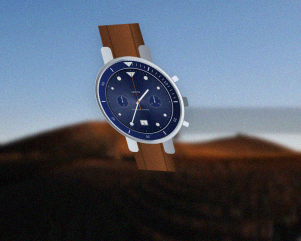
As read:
1,35
